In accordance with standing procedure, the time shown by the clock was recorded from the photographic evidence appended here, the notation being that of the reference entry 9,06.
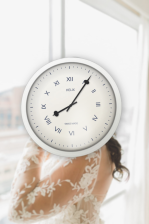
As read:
8,06
